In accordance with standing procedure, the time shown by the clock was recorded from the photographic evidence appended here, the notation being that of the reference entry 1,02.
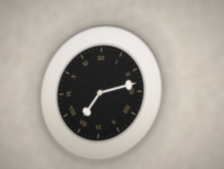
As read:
7,13
